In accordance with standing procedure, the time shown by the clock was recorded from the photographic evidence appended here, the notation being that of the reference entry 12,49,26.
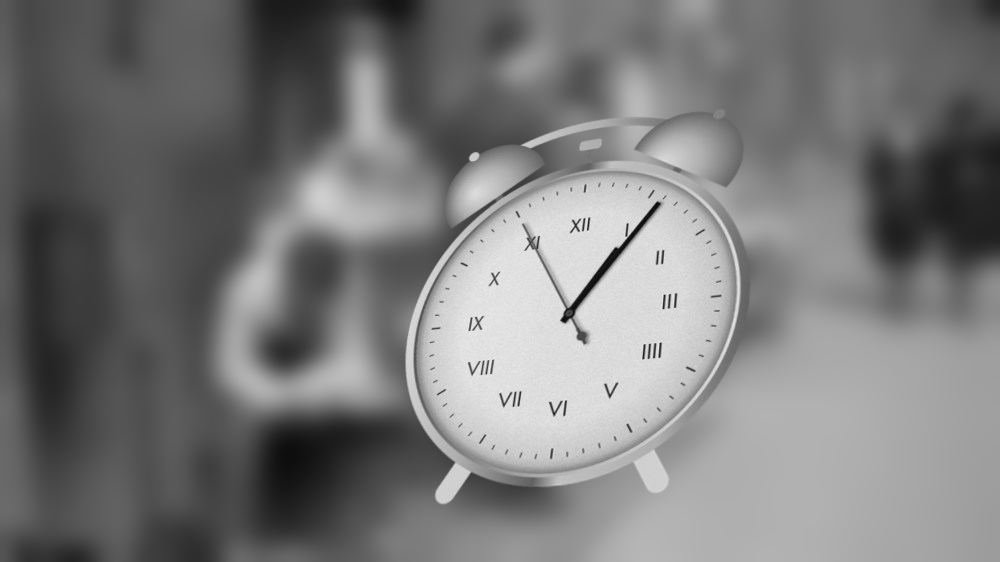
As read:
1,05,55
